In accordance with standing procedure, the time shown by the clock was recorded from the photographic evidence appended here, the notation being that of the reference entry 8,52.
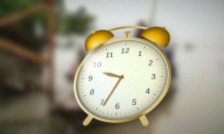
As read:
9,34
